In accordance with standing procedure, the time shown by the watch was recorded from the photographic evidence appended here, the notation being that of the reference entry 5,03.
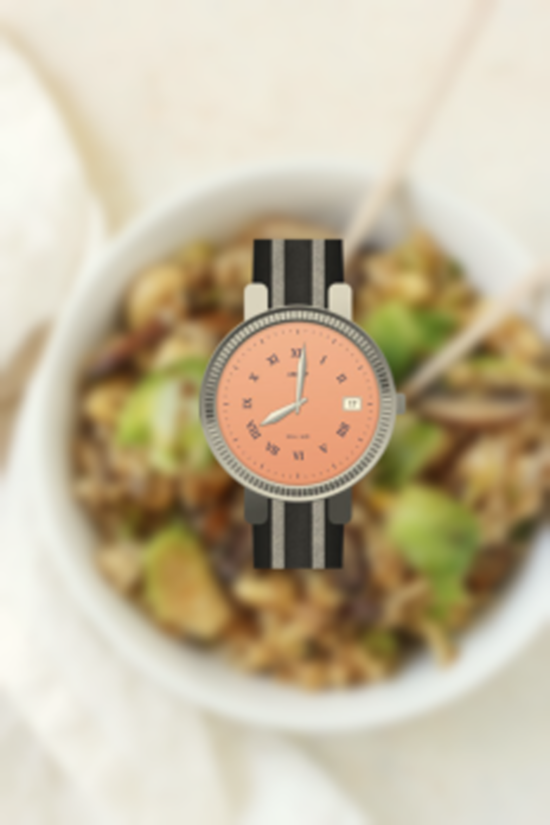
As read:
8,01
